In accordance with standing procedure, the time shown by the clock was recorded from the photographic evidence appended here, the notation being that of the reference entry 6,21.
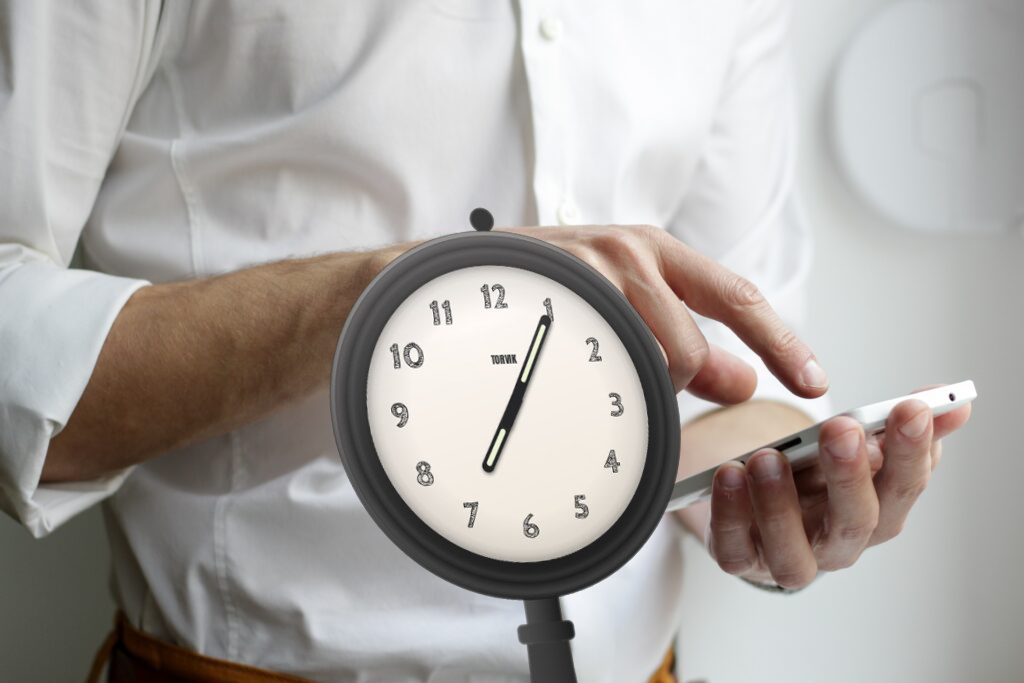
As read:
7,05
